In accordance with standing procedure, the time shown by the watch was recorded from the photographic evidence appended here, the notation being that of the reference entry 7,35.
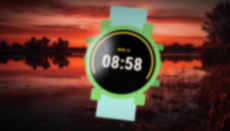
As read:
8,58
